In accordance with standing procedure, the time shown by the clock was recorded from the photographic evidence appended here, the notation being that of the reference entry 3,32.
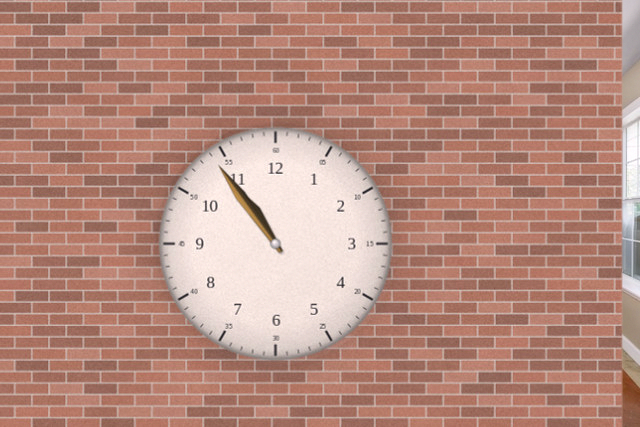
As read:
10,54
